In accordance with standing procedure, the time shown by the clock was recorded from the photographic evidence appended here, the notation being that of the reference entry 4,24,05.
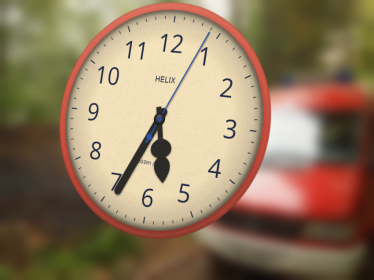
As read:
5,34,04
